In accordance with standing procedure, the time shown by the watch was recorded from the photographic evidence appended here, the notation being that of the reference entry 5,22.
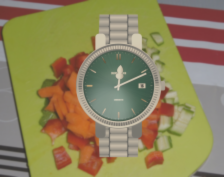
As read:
12,11
